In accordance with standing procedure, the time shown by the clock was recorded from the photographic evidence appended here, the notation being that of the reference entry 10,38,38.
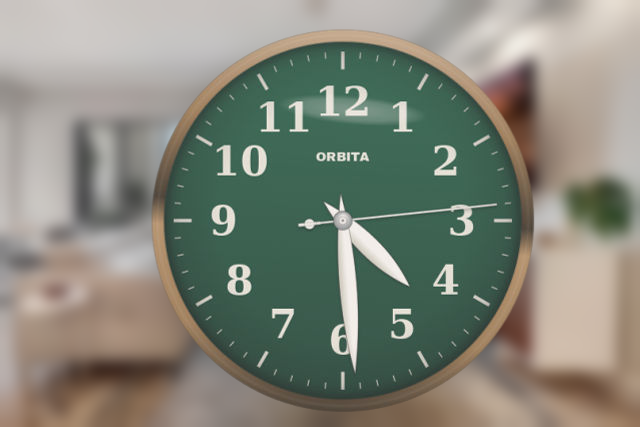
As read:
4,29,14
